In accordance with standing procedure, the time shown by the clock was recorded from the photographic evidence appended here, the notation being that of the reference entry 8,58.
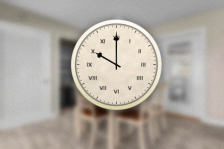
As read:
10,00
